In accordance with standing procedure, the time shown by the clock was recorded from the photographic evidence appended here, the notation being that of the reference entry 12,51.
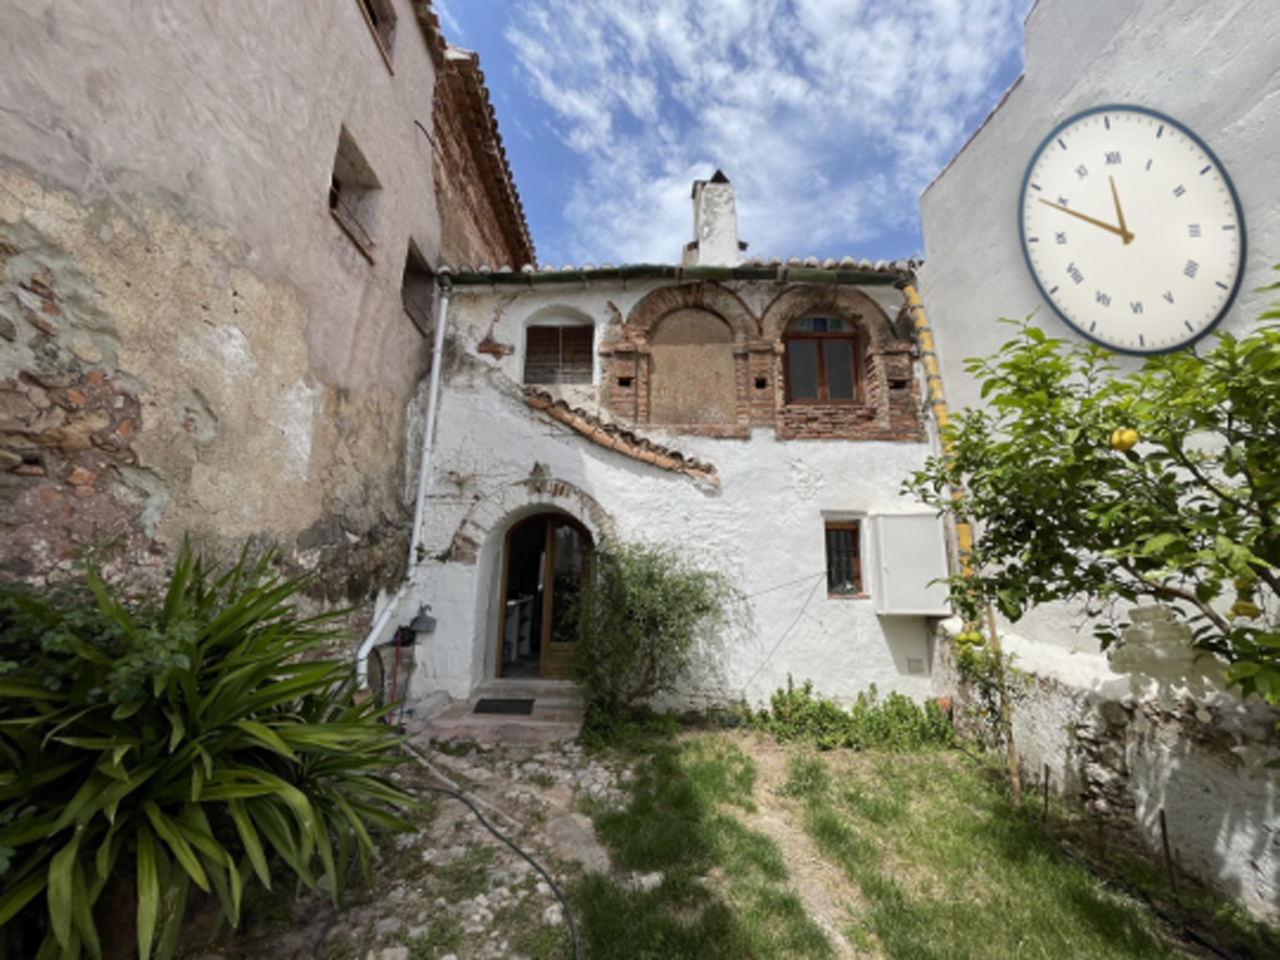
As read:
11,49
